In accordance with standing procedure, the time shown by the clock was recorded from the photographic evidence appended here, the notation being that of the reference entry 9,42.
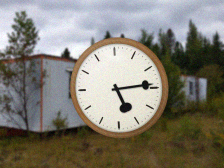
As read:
5,14
